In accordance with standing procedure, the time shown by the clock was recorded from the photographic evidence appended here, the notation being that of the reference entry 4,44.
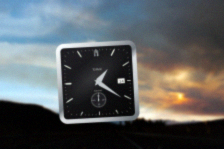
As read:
1,21
